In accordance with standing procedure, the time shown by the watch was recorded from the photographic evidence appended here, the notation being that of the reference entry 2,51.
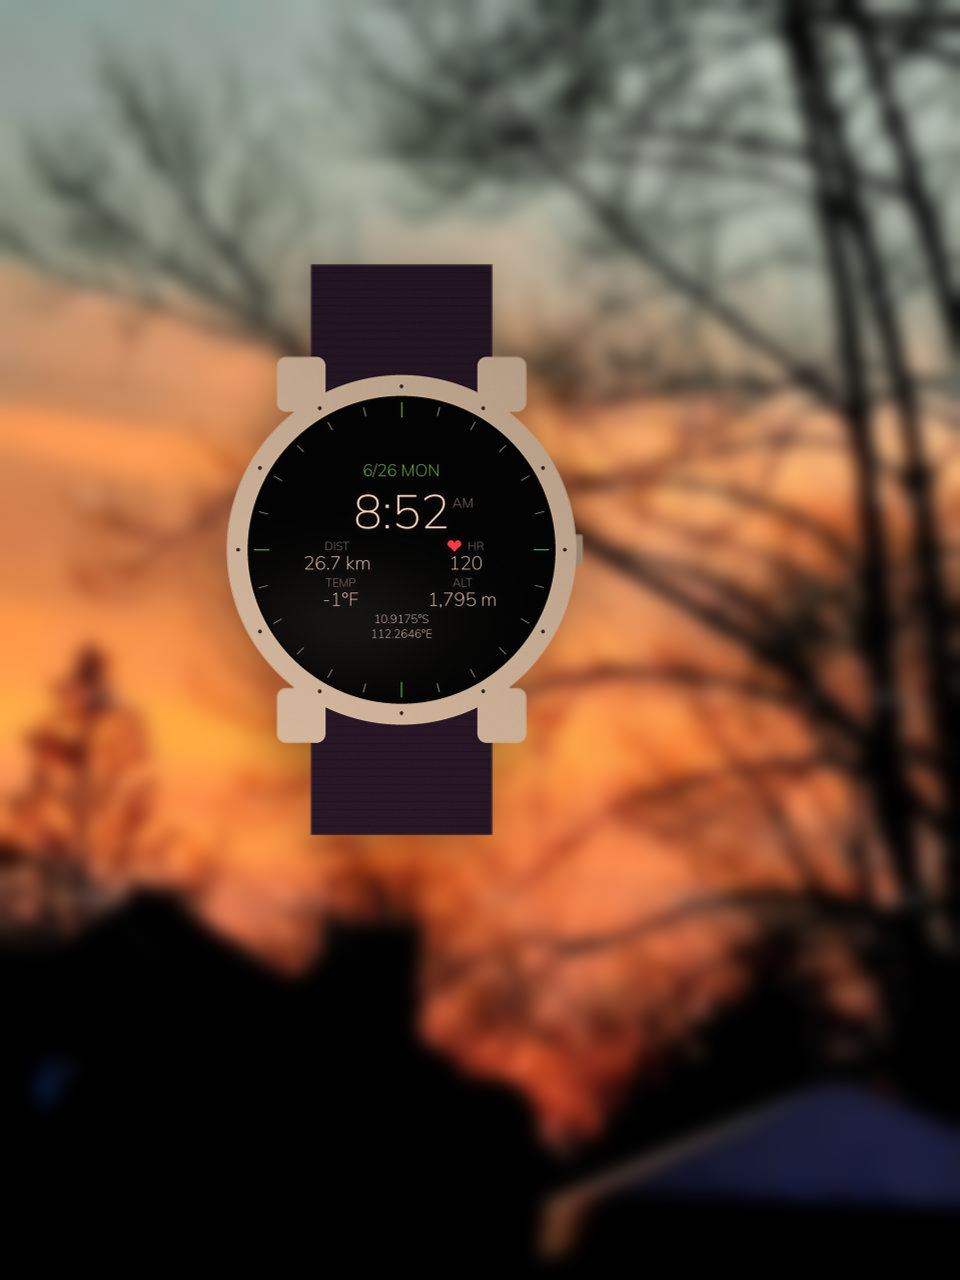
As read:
8,52
